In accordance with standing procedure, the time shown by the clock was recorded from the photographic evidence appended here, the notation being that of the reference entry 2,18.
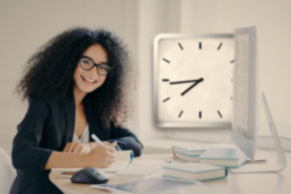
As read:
7,44
